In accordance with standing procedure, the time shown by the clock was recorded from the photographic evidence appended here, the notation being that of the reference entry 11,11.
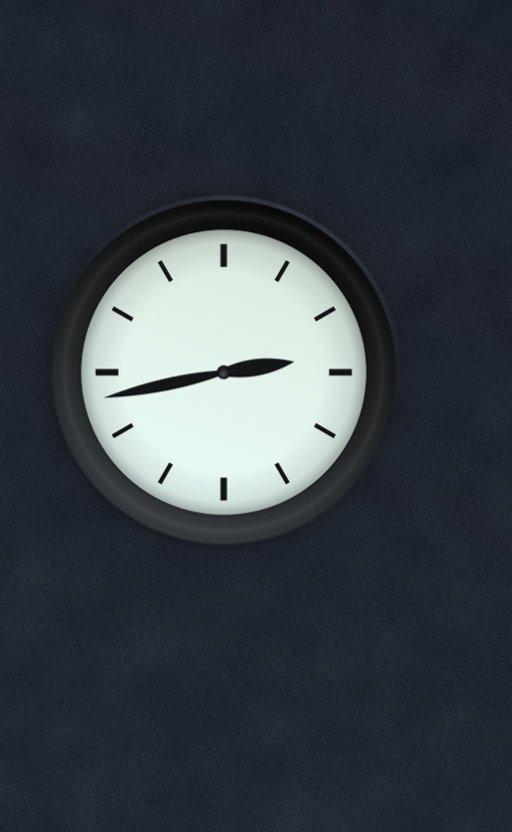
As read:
2,43
